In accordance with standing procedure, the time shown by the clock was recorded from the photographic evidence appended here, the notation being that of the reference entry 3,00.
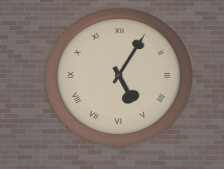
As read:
5,05
